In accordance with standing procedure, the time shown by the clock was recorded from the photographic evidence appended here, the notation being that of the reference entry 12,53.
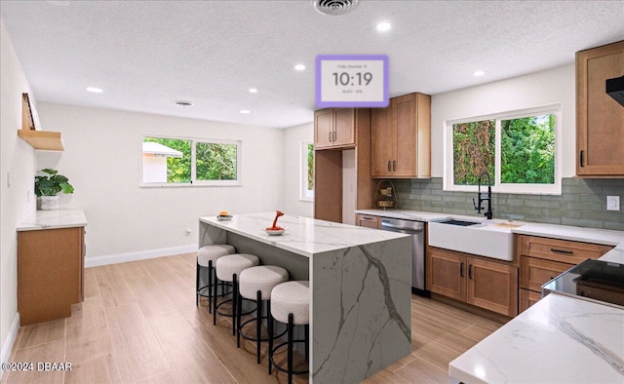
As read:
10,19
